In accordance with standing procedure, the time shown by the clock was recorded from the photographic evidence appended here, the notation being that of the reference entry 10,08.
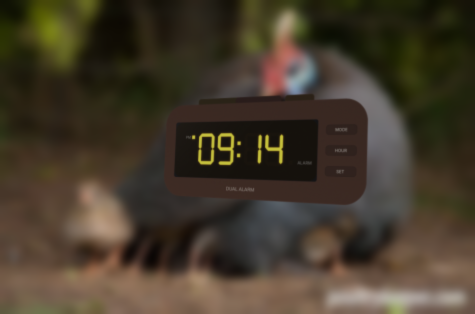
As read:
9,14
